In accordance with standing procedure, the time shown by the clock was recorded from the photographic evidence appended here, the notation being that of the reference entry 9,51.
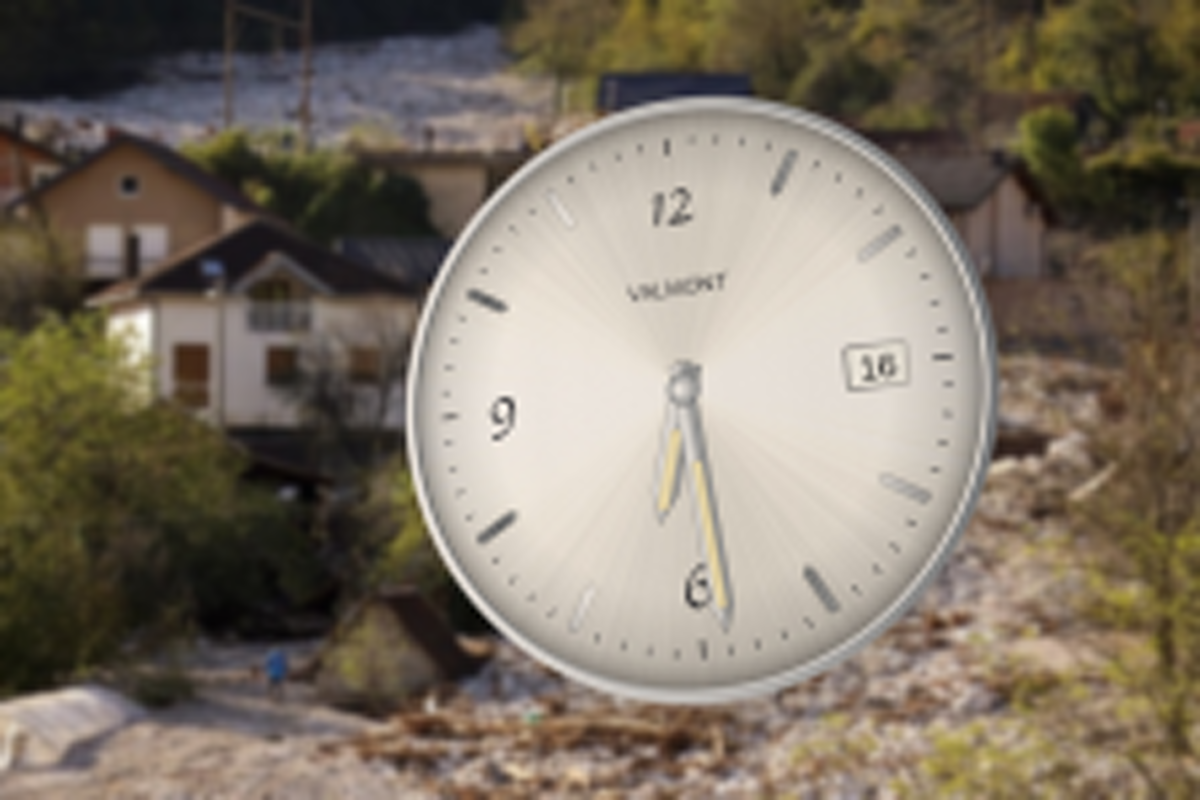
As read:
6,29
